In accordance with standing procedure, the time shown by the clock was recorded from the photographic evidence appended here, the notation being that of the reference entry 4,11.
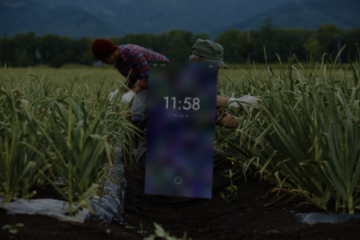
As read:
11,58
